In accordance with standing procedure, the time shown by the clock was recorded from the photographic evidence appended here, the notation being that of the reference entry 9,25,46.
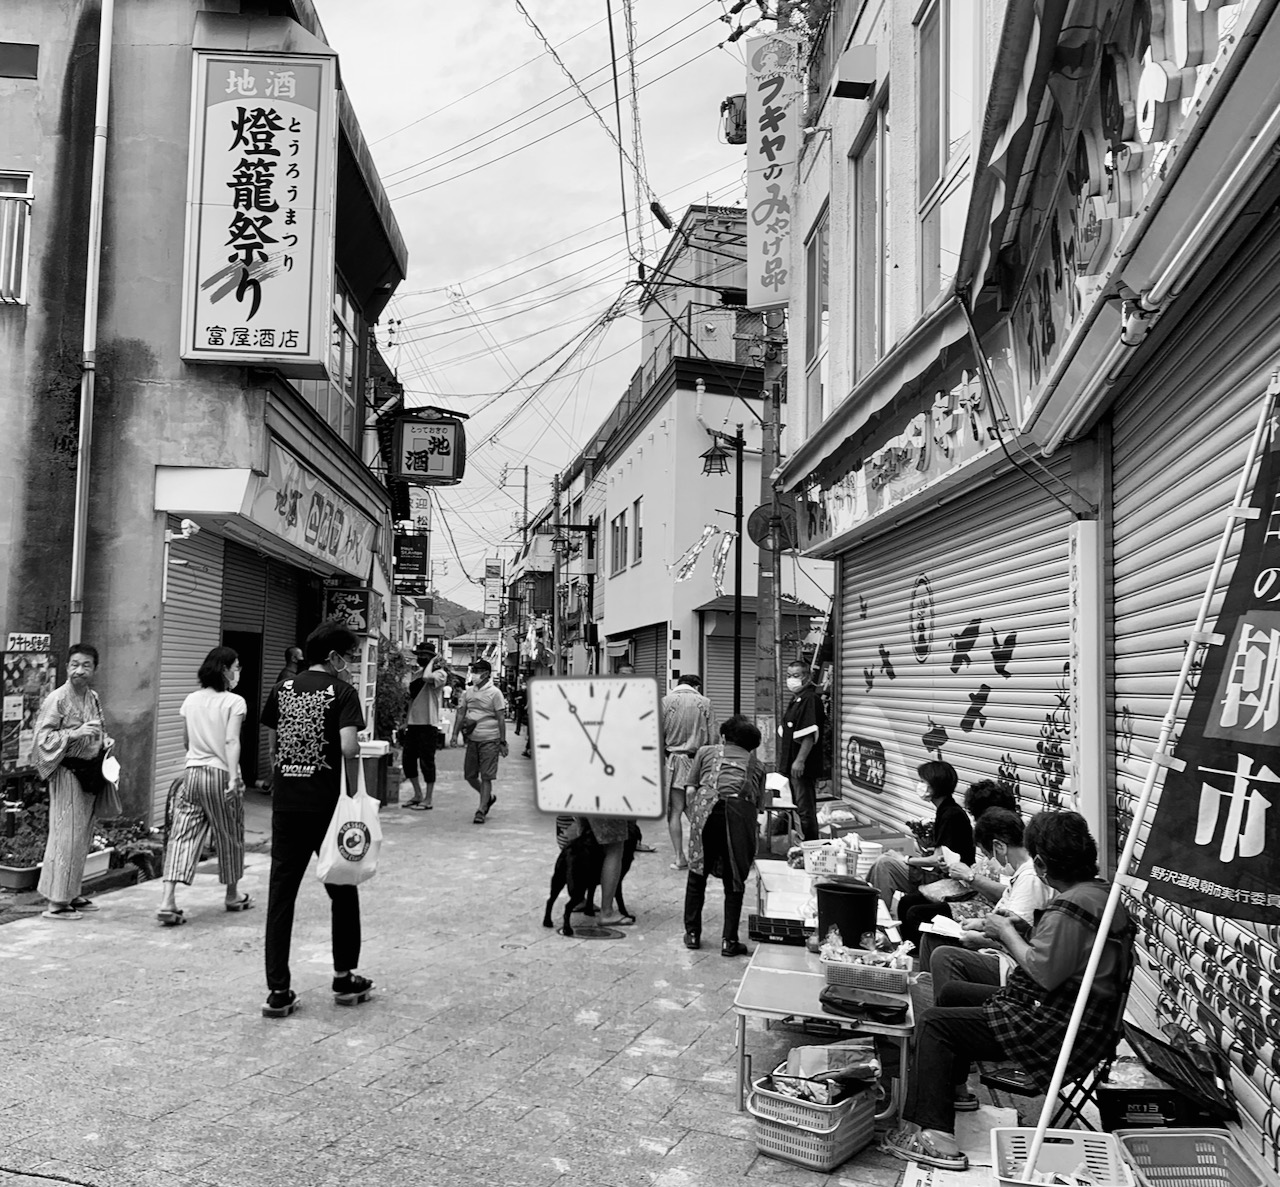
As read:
4,55,03
